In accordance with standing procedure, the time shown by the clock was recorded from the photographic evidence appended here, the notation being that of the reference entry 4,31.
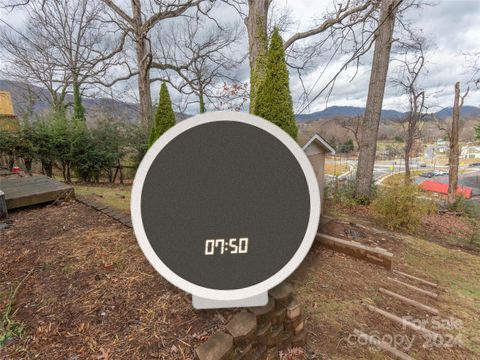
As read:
7,50
